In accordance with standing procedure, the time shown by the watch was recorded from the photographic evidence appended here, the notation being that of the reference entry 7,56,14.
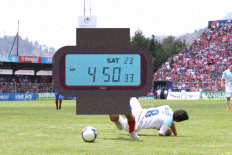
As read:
4,50,33
